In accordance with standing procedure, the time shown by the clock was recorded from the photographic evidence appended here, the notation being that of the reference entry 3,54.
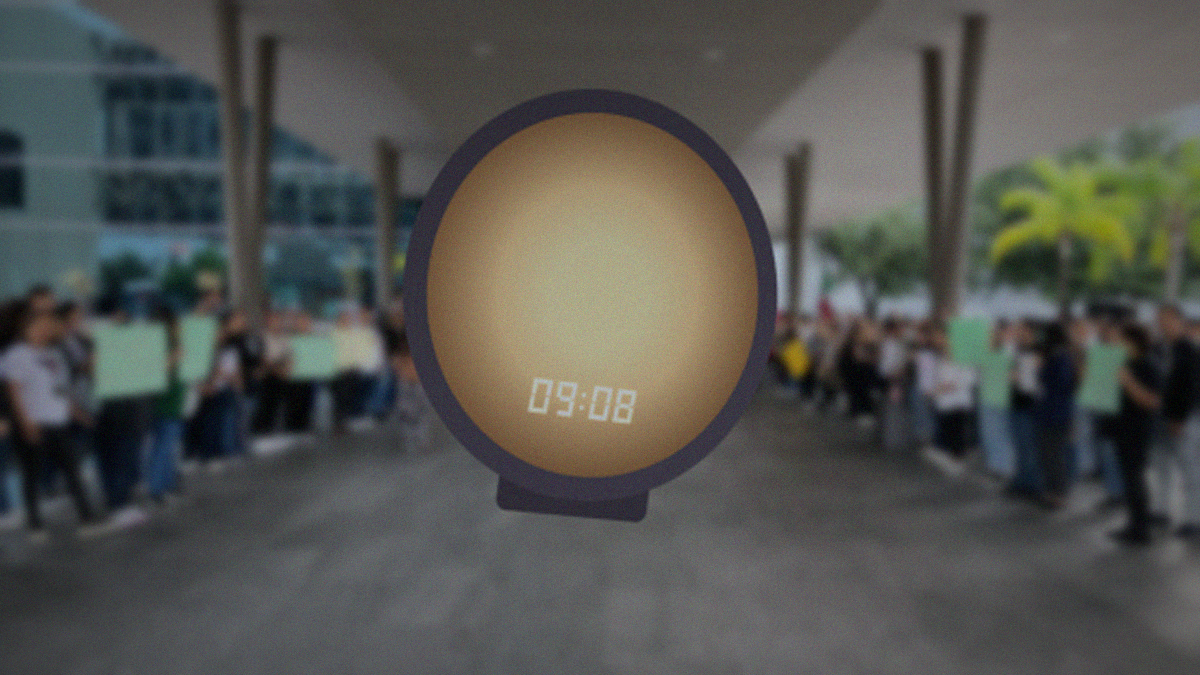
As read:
9,08
